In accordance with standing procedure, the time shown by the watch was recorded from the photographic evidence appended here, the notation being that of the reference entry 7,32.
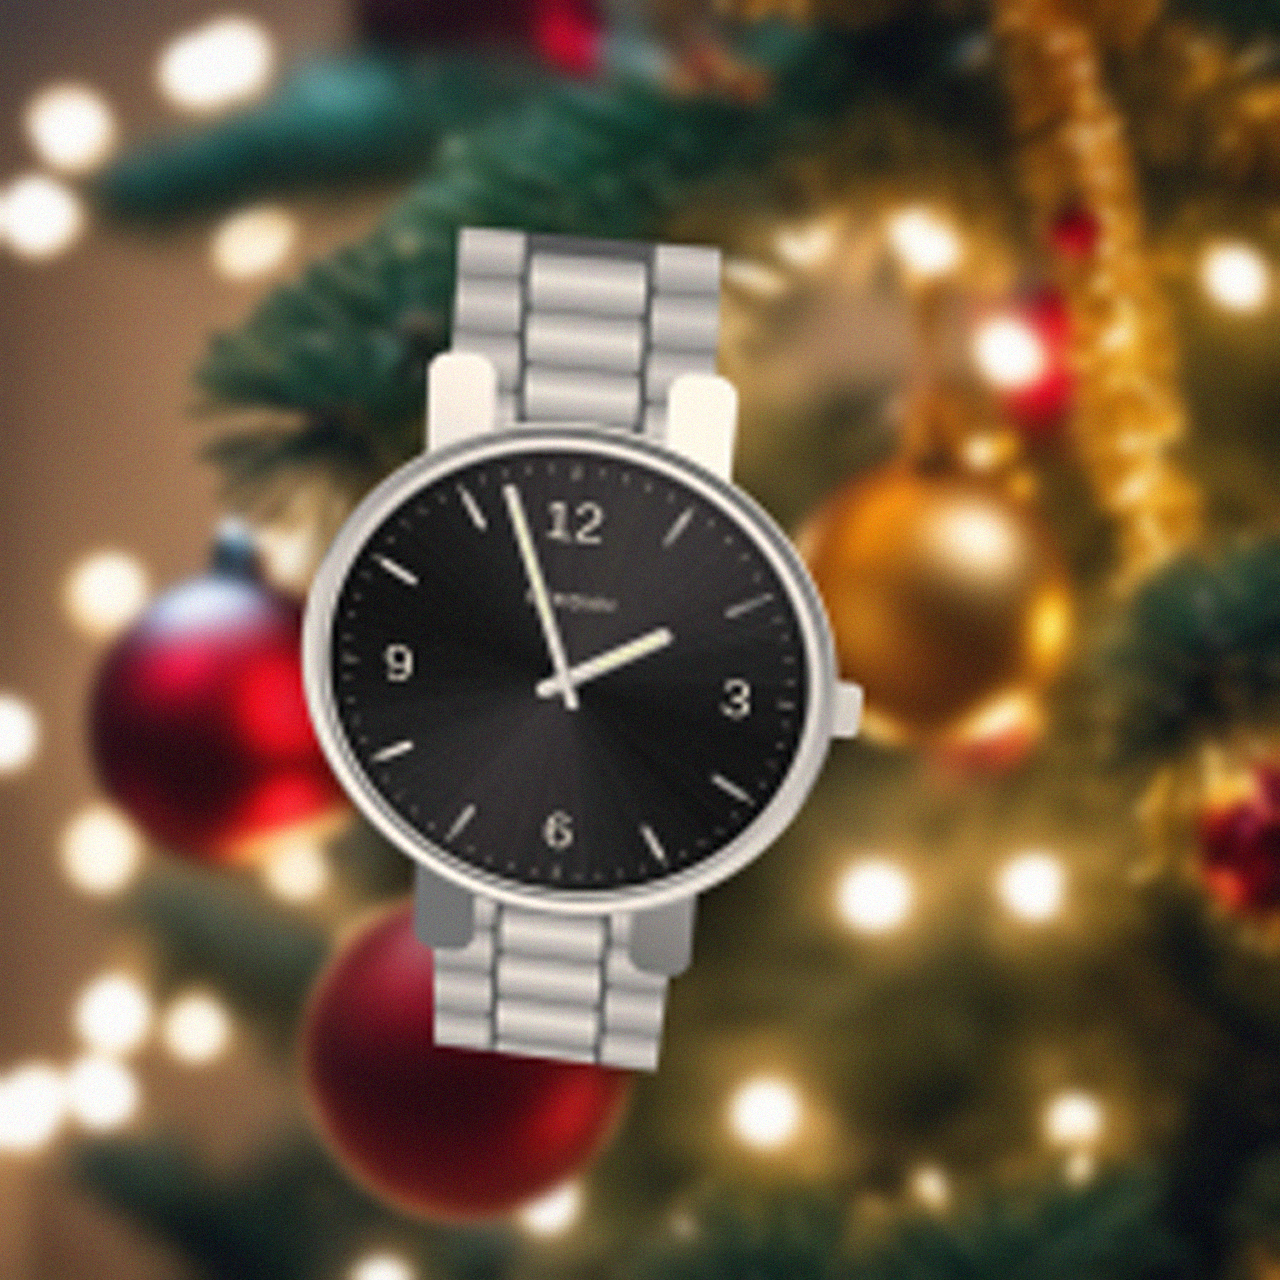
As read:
1,57
